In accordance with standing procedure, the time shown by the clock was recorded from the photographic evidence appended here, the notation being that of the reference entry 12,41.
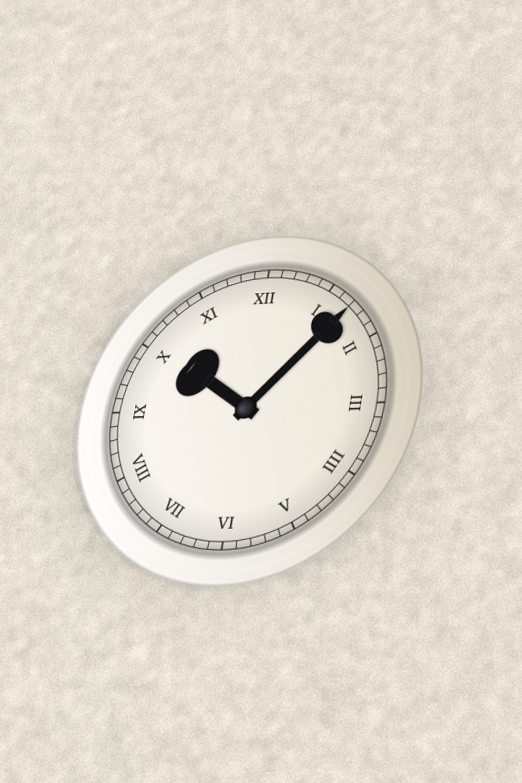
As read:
10,07
